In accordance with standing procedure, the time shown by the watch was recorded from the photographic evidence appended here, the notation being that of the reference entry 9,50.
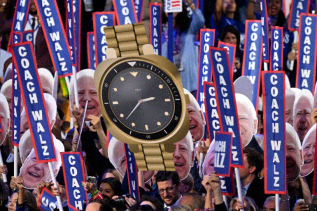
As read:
2,38
